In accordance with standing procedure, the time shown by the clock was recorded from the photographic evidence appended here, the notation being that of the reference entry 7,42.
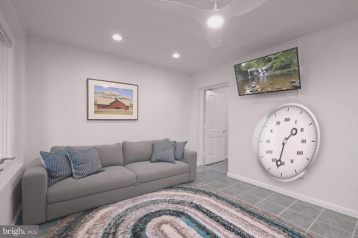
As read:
1,32
